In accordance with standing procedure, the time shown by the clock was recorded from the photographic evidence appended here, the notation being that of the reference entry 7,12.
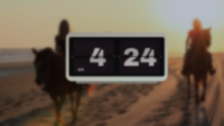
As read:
4,24
